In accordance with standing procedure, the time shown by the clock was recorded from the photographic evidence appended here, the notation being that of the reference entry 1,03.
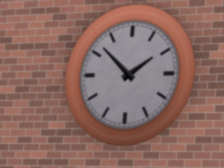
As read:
1,52
